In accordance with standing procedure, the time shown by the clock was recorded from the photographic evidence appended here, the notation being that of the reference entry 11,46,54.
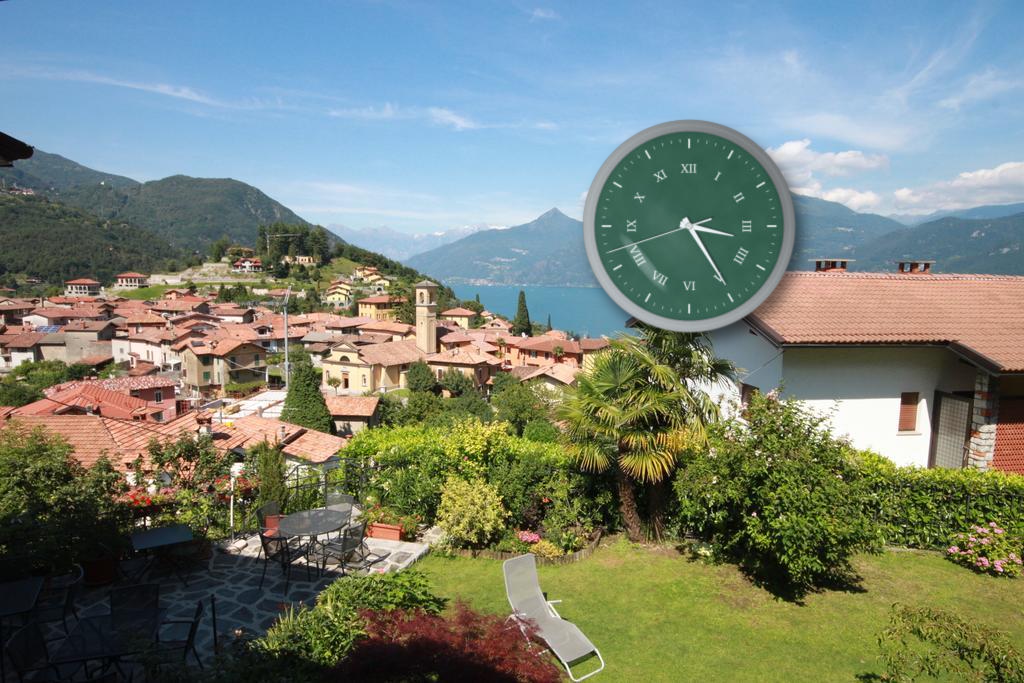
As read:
3,24,42
